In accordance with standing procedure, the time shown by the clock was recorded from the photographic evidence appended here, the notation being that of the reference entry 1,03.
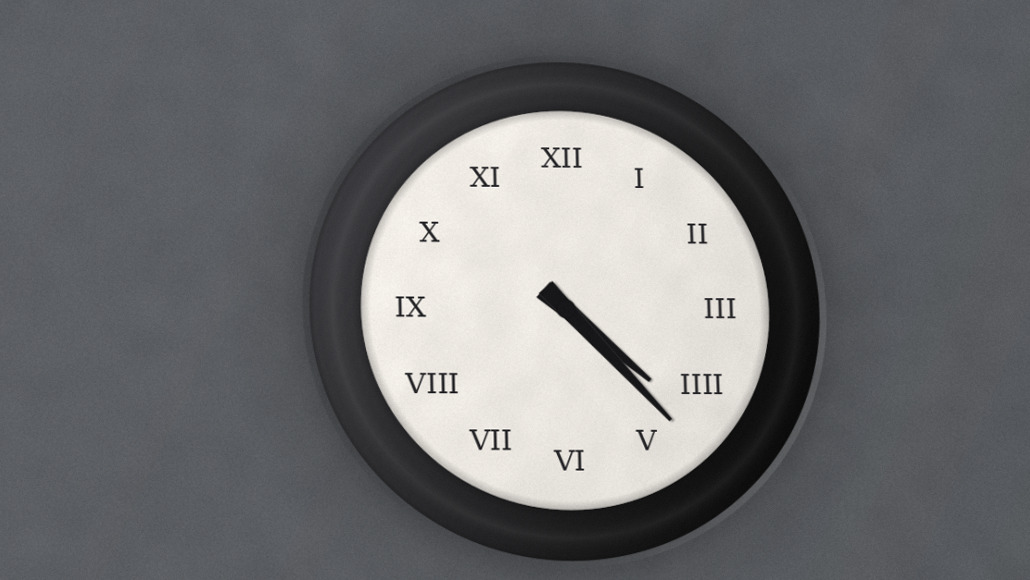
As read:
4,23
